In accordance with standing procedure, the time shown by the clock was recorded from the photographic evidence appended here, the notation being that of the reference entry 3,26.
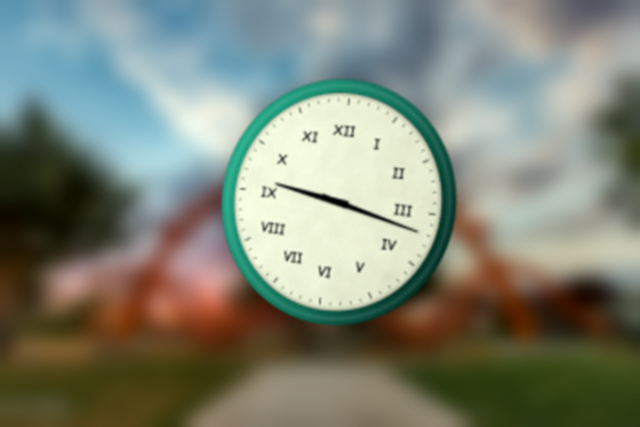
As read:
9,17
